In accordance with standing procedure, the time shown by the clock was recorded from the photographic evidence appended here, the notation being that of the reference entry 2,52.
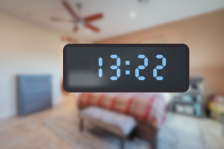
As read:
13,22
